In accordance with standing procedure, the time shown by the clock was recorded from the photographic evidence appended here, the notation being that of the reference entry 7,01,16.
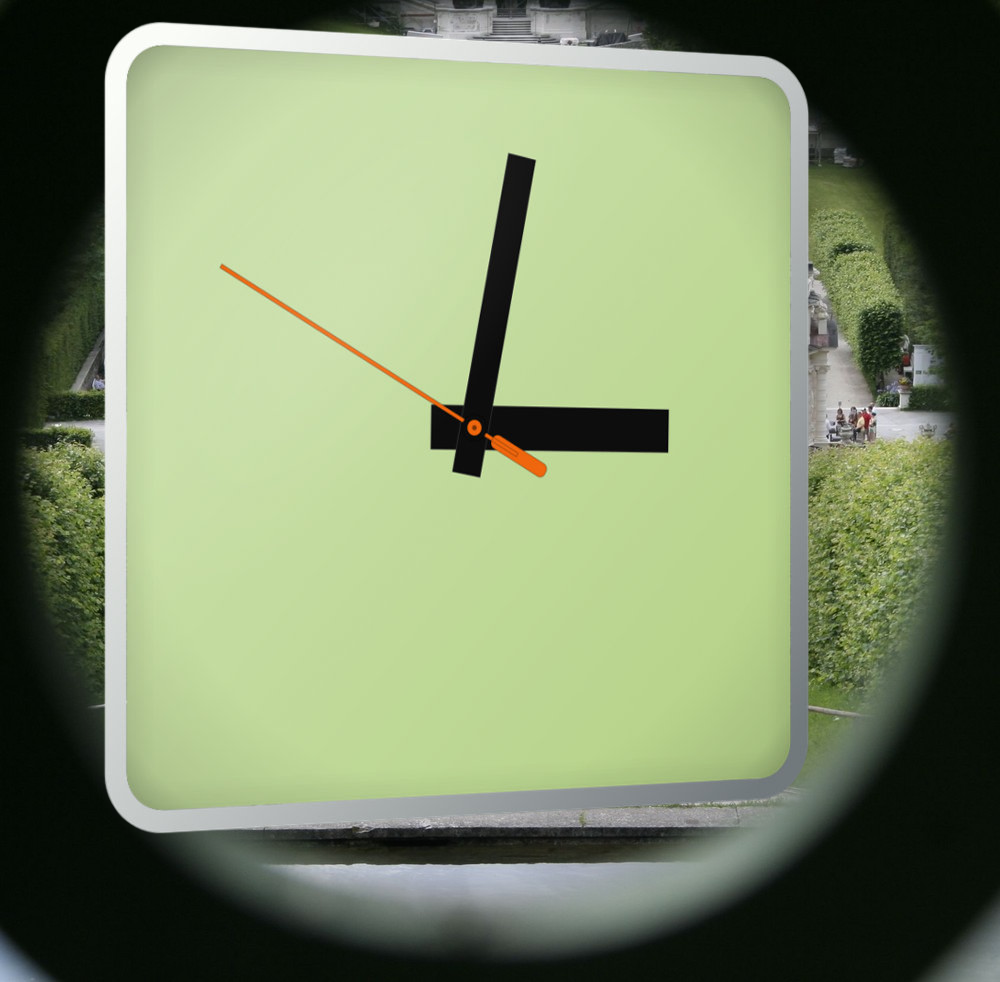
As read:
3,01,50
